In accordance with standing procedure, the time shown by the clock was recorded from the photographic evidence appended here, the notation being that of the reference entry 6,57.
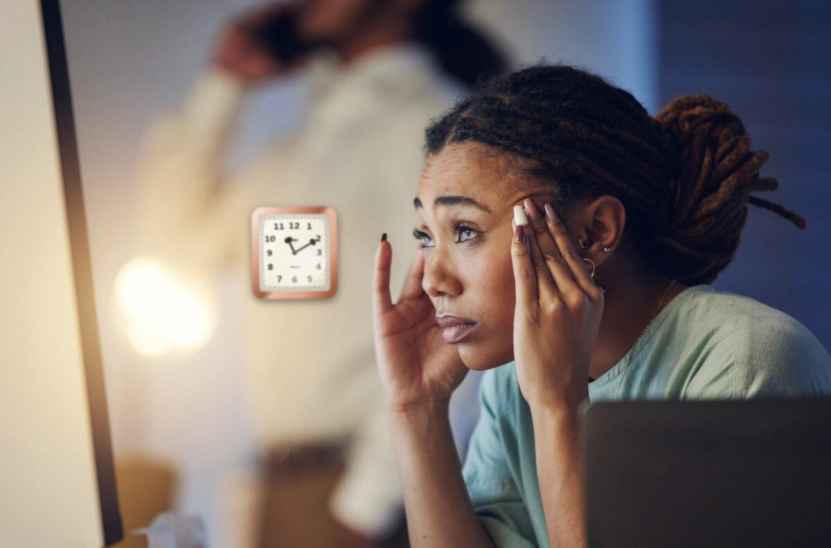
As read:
11,10
